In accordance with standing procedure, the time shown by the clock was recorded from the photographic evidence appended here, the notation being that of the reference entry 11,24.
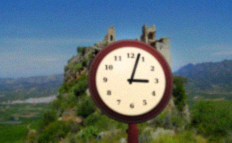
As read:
3,03
